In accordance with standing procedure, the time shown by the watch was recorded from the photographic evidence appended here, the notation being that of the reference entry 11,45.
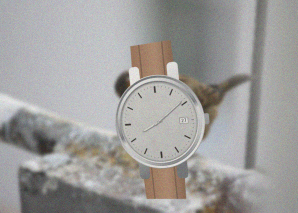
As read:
8,09
